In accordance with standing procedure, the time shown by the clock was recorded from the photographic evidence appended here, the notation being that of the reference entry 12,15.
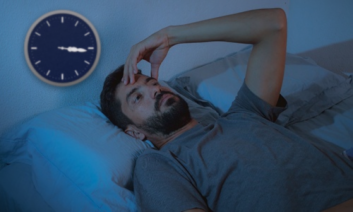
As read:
3,16
